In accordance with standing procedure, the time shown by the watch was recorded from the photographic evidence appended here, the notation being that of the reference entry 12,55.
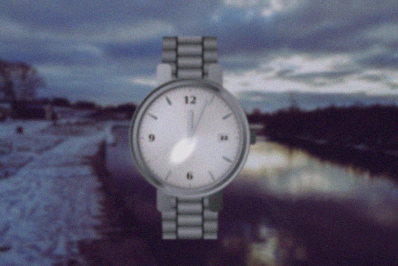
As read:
12,04
